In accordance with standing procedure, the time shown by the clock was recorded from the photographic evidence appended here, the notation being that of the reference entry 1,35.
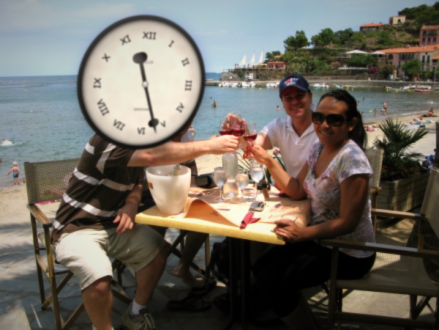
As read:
11,27
